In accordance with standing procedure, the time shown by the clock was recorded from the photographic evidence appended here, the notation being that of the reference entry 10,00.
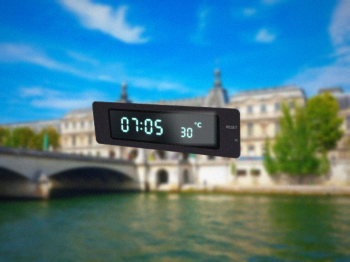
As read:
7,05
